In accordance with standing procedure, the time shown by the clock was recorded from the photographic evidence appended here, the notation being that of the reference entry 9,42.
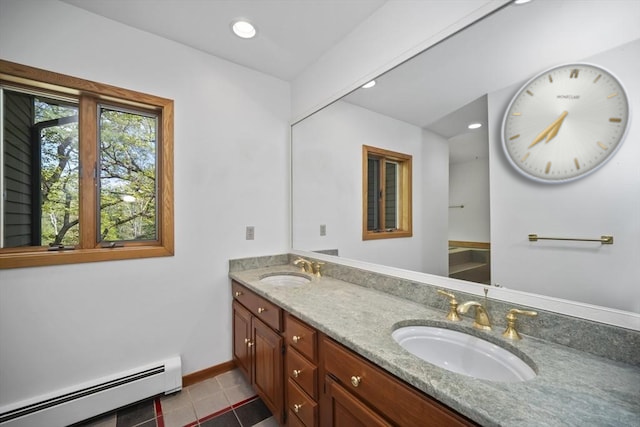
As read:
6,36
